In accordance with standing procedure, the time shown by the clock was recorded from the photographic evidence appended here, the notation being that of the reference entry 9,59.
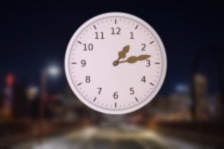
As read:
1,13
